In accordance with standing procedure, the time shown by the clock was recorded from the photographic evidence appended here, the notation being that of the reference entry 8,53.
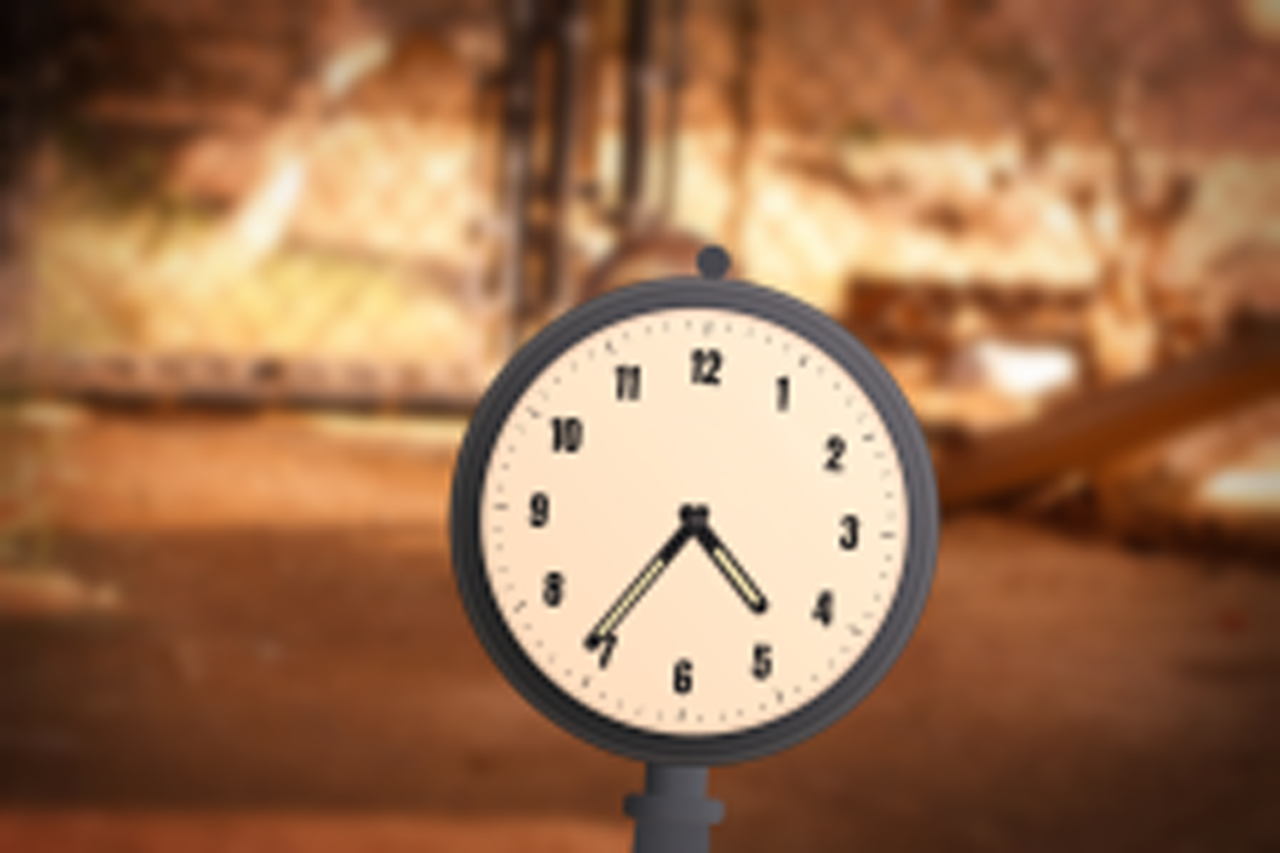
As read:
4,36
